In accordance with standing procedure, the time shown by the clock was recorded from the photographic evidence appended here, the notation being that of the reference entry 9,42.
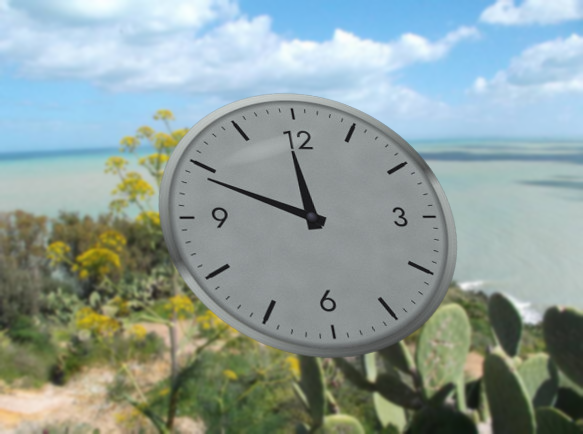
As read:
11,49
